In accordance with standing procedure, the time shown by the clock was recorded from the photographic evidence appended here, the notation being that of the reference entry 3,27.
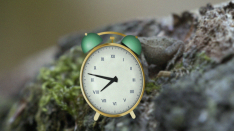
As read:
7,47
